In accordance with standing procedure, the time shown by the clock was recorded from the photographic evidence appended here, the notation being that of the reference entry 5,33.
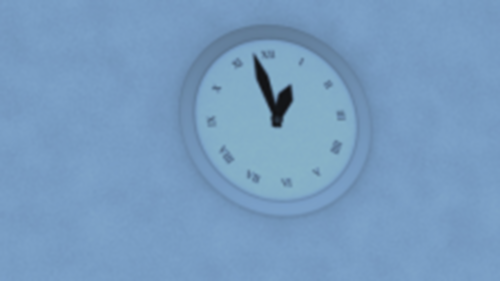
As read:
12,58
